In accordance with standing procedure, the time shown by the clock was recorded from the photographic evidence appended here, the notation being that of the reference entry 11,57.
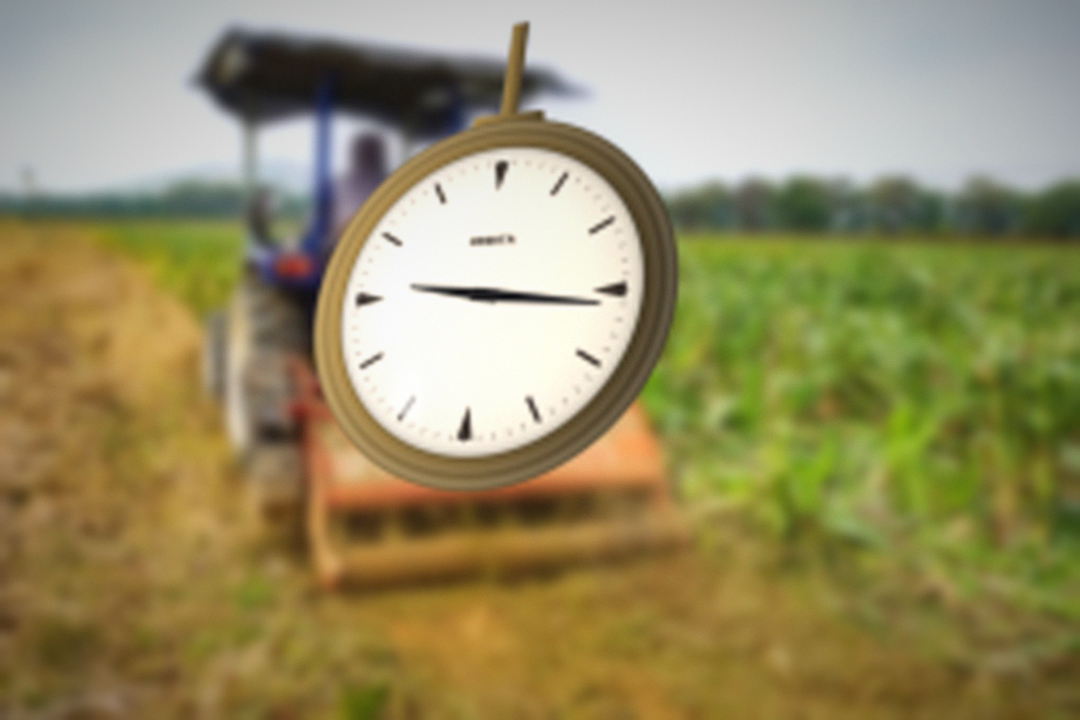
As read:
9,16
